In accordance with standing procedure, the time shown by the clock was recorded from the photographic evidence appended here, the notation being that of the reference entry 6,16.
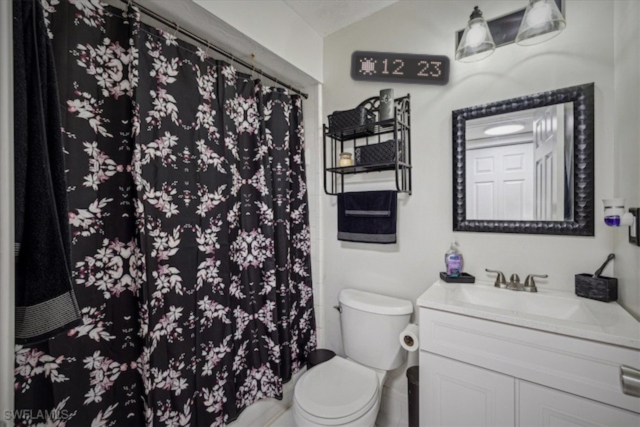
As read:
12,23
